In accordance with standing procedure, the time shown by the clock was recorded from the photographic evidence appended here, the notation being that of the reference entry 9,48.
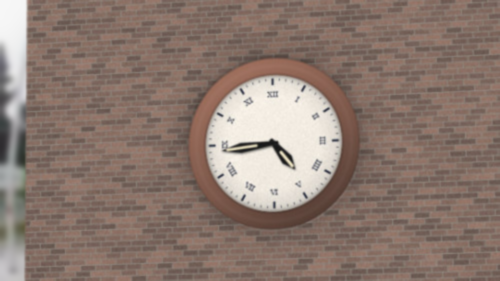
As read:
4,44
